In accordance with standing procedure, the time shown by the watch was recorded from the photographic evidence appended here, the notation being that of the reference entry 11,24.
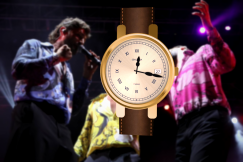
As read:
12,17
